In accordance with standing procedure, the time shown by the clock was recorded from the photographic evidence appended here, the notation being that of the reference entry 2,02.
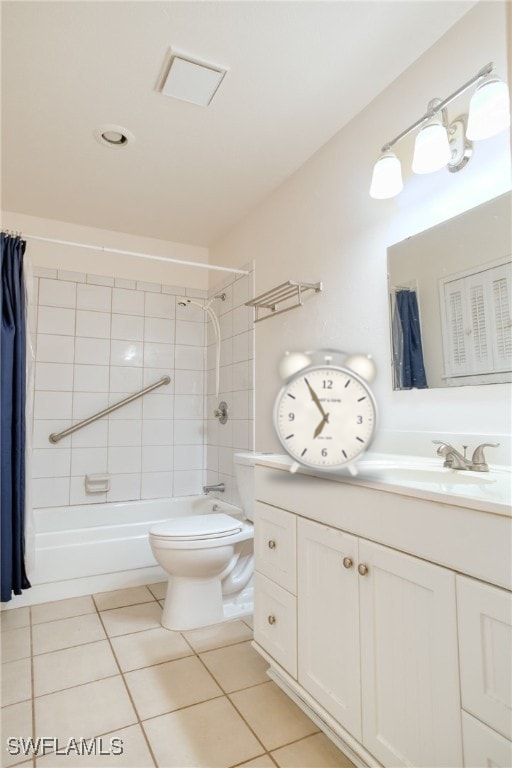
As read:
6,55
